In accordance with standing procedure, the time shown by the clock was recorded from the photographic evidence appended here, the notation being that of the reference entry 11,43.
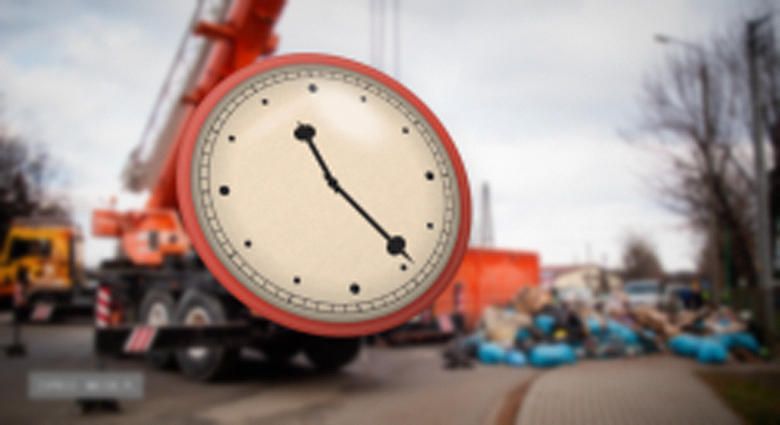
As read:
11,24
